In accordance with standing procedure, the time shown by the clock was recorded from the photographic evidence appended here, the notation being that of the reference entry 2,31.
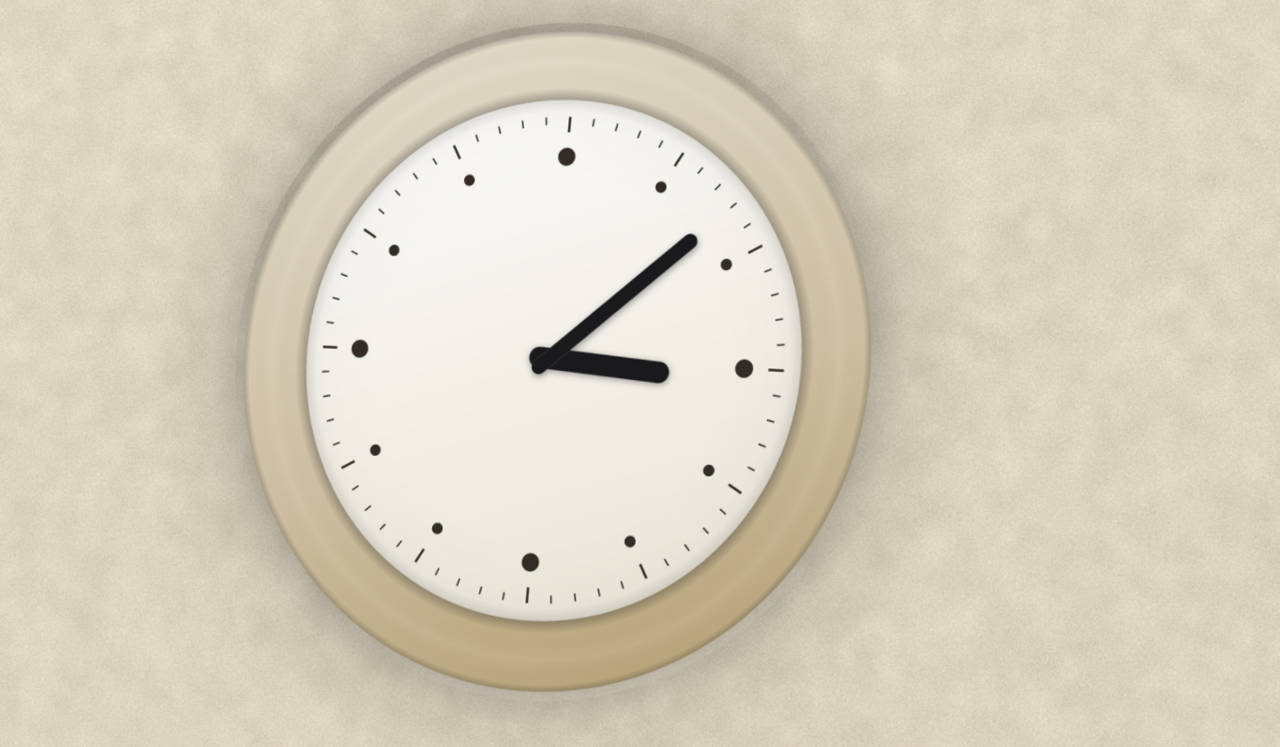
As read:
3,08
